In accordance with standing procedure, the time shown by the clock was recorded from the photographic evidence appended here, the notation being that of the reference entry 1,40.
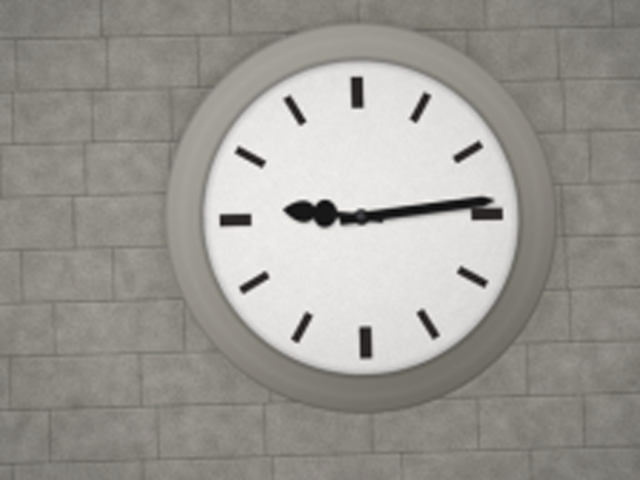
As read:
9,14
